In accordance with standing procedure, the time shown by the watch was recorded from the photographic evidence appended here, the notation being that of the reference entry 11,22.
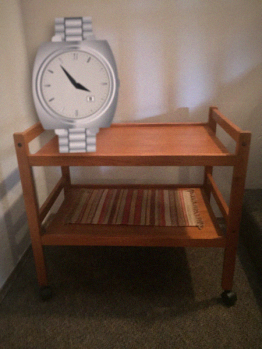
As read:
3,54
